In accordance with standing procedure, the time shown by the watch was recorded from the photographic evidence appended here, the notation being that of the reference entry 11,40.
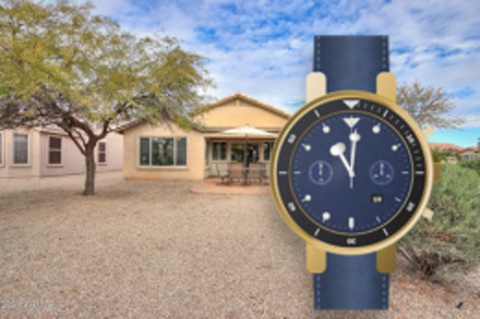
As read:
11,01
